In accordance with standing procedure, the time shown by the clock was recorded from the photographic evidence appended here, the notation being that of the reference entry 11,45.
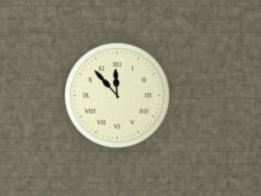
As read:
11,53
